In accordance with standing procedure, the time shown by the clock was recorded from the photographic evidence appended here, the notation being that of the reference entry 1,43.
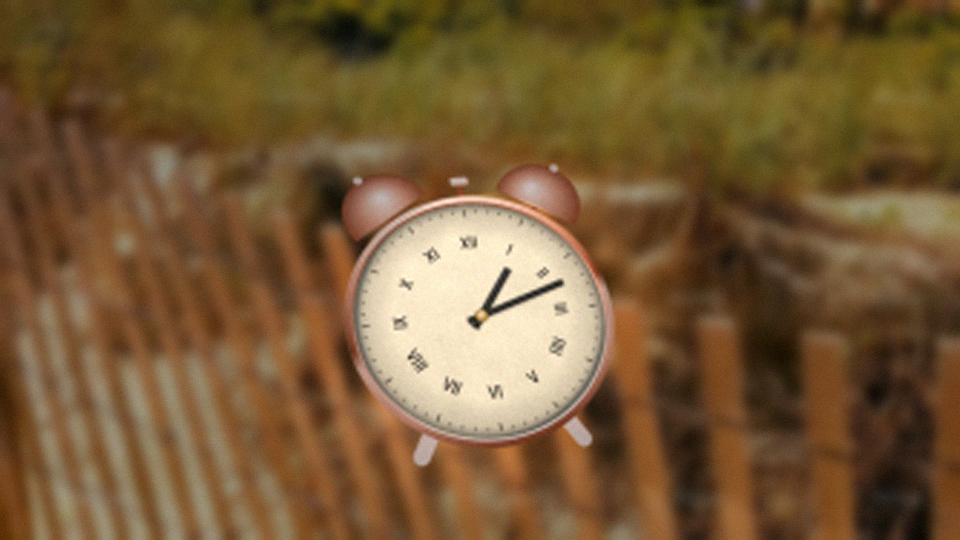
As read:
1,12
